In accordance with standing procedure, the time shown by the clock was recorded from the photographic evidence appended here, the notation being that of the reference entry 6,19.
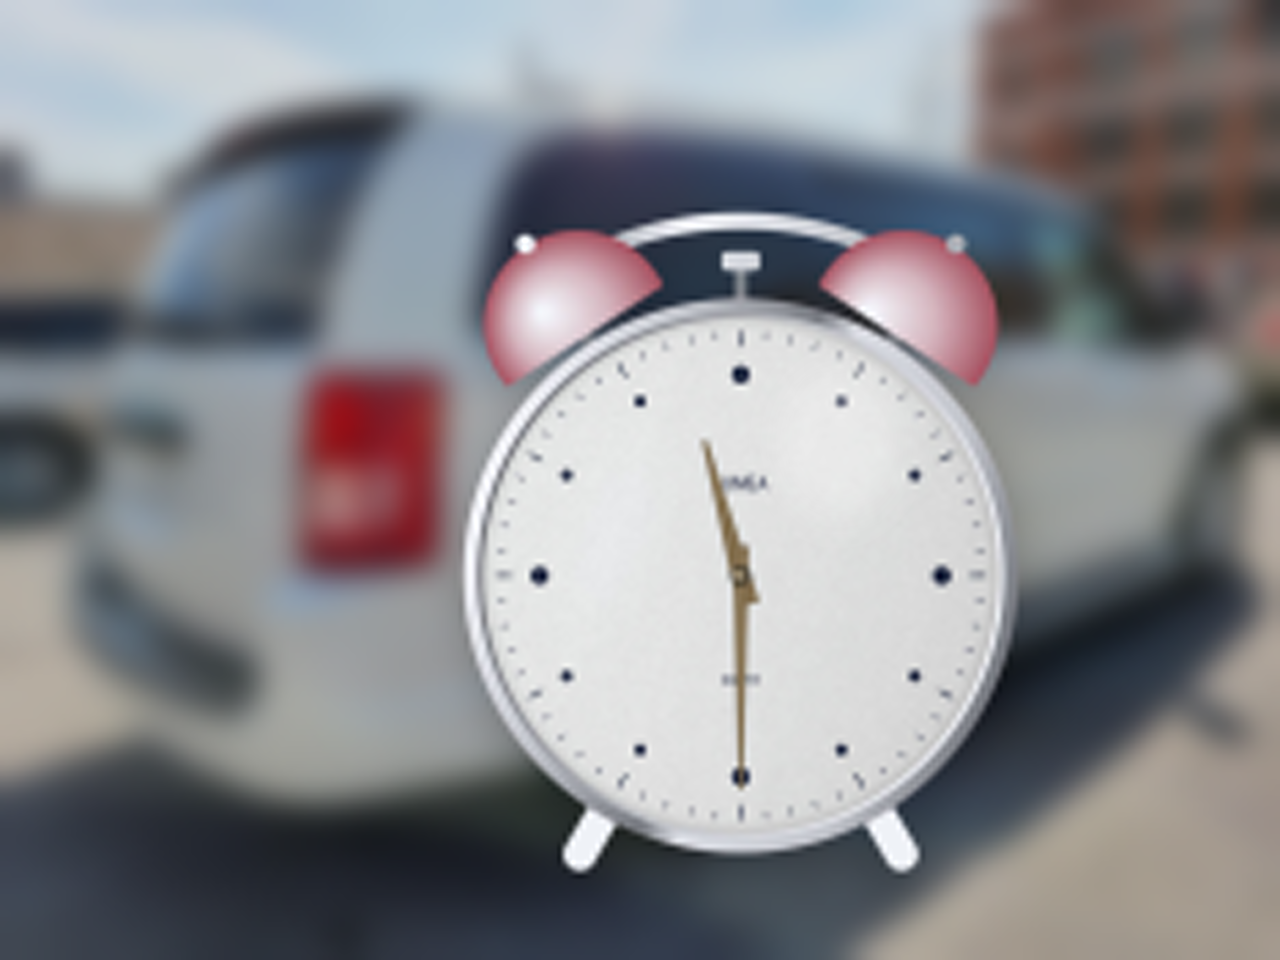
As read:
11,30
